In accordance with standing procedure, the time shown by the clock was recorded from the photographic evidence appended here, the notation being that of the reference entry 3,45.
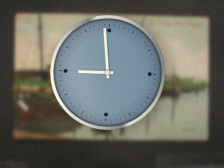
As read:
8,59
